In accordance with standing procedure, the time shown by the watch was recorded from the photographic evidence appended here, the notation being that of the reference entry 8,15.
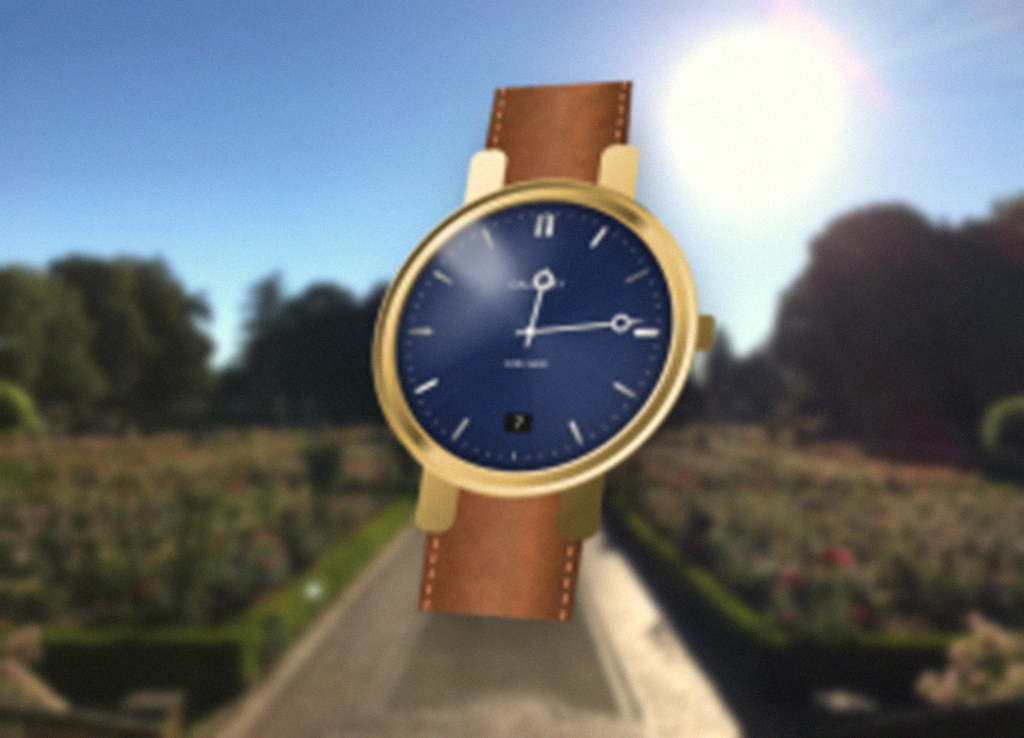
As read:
12,14
